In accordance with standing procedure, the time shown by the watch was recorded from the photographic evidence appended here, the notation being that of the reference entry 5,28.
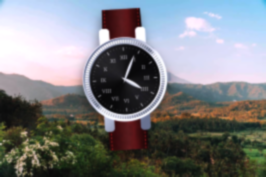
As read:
4,04
